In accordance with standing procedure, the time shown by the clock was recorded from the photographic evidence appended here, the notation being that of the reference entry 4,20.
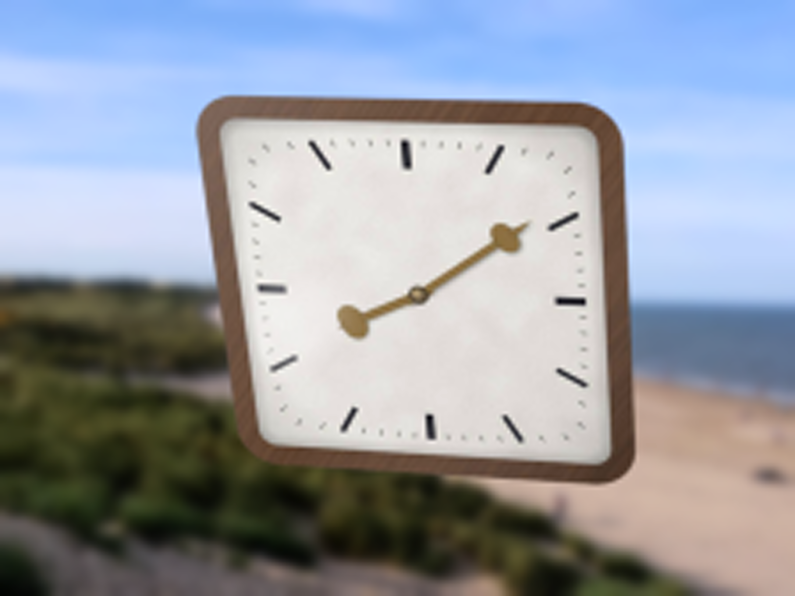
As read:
8,09
